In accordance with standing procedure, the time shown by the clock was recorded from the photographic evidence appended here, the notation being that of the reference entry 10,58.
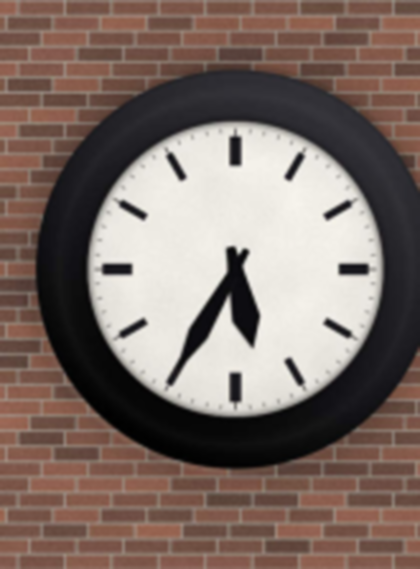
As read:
5,35
